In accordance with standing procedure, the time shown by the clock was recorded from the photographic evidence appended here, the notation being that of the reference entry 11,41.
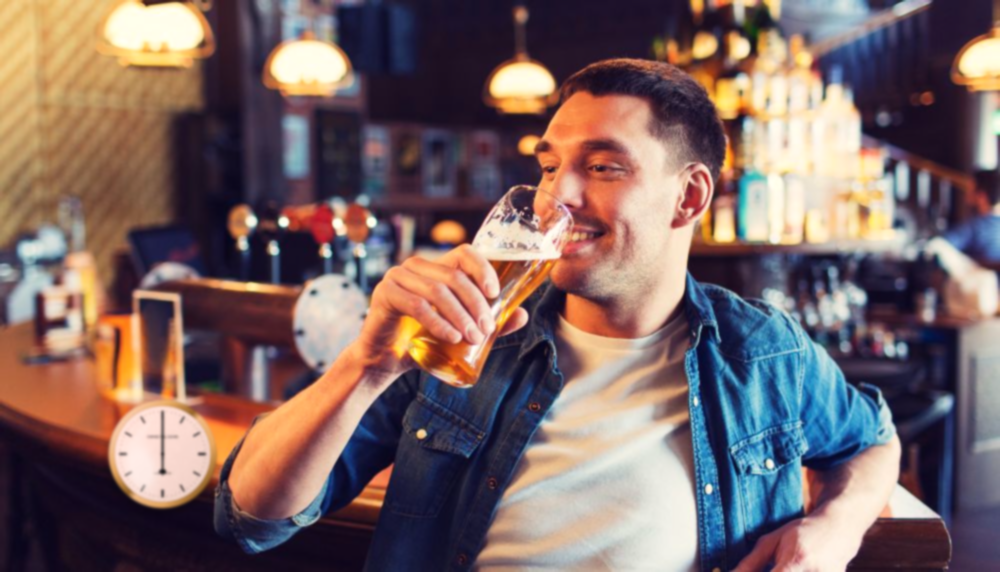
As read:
6,00
